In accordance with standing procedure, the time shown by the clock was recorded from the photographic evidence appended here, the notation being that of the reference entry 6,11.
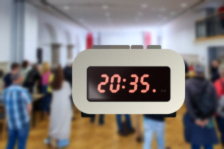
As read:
20,35
